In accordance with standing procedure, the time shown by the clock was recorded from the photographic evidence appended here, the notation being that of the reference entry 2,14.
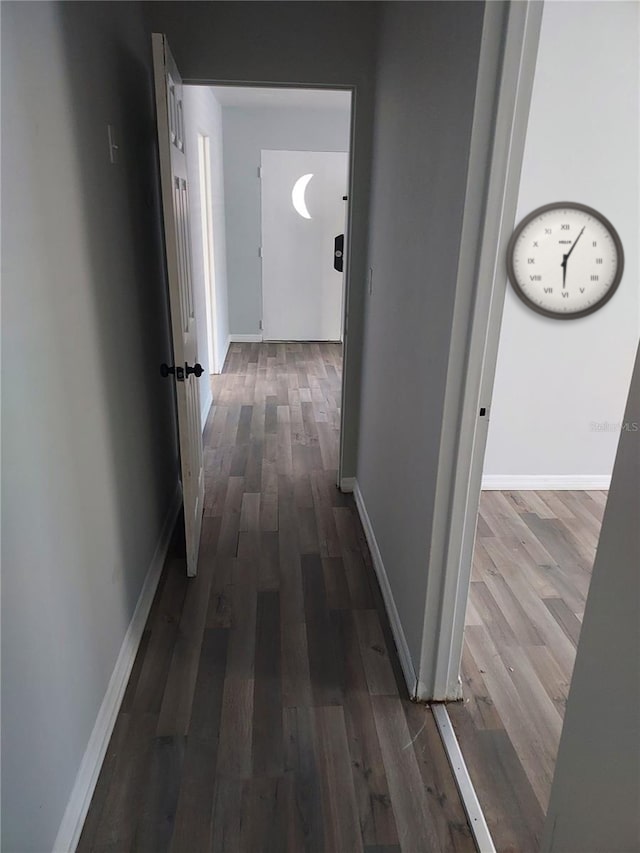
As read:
6,05
